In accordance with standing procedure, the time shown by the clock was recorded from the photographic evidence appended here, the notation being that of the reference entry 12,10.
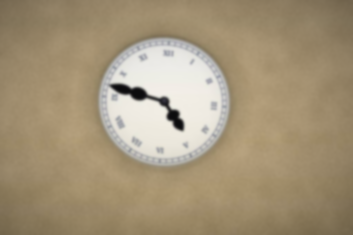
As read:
4,47
